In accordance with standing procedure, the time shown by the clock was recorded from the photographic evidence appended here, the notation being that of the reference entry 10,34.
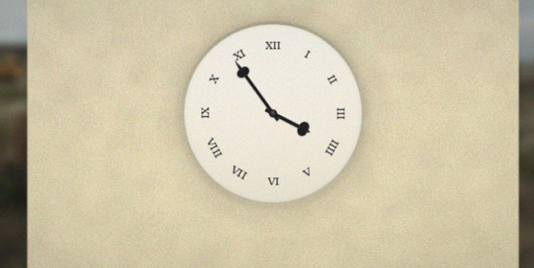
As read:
3,54
